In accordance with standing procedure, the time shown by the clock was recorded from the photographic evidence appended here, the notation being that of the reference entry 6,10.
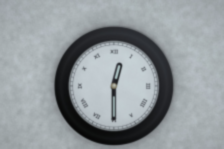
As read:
12,30
